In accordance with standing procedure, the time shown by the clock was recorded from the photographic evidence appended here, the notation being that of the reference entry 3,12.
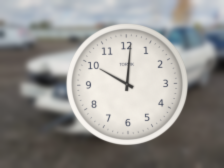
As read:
10,01
